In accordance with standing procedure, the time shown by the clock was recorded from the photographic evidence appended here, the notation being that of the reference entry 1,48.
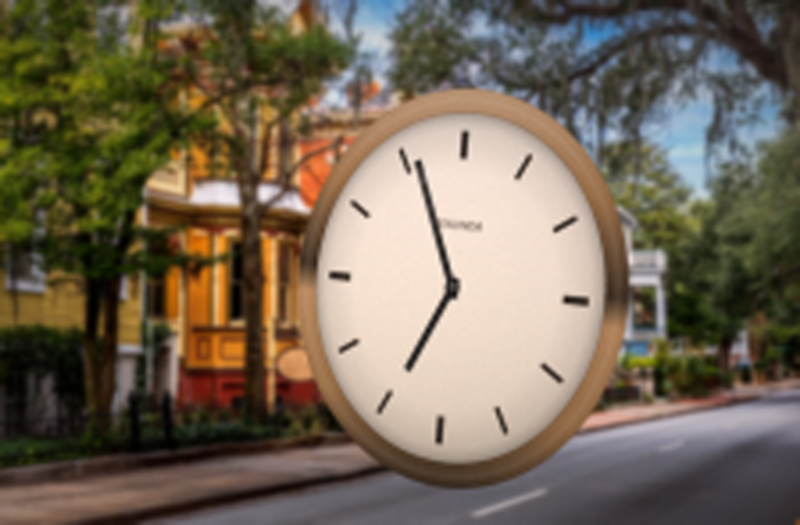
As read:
6,56
